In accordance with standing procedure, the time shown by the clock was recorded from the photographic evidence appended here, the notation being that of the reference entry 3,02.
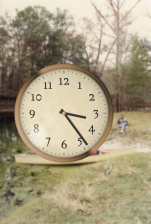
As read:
3,24
